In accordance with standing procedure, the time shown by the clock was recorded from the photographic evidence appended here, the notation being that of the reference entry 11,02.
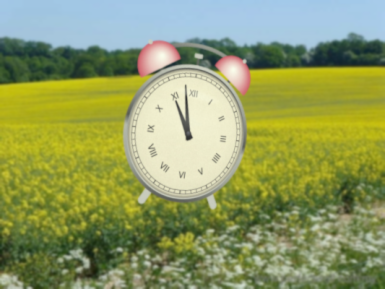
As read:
10,58
